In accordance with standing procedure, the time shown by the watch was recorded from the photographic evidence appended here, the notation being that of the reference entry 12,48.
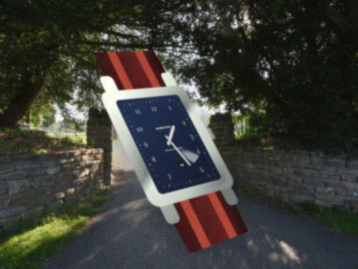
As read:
1,27
